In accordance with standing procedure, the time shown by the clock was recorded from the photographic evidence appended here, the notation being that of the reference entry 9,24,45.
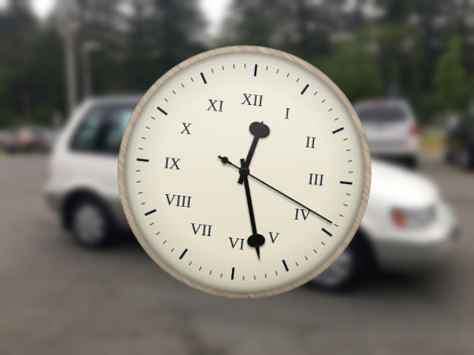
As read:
12,27,19
